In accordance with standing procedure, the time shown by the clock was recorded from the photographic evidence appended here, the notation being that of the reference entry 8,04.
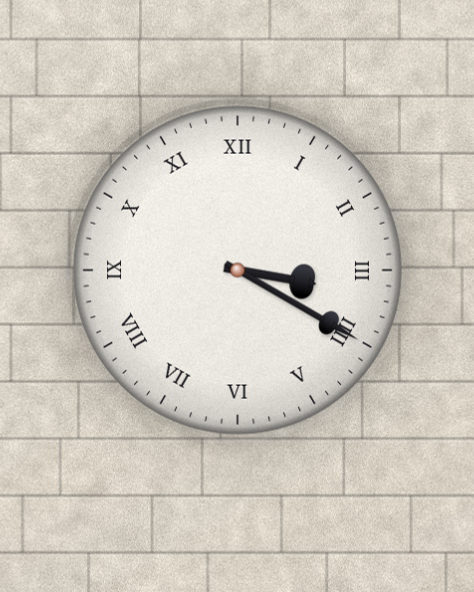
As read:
3,20
